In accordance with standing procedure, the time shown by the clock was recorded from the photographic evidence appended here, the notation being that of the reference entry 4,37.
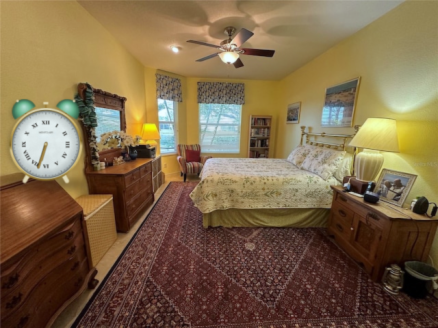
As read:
6,33
